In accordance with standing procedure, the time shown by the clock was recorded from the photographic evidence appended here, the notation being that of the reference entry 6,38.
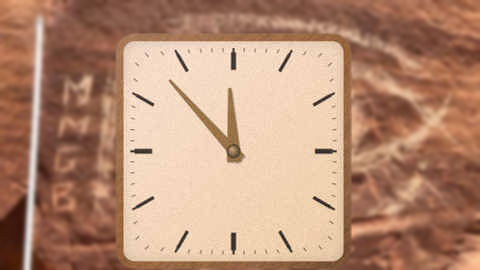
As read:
11,53
